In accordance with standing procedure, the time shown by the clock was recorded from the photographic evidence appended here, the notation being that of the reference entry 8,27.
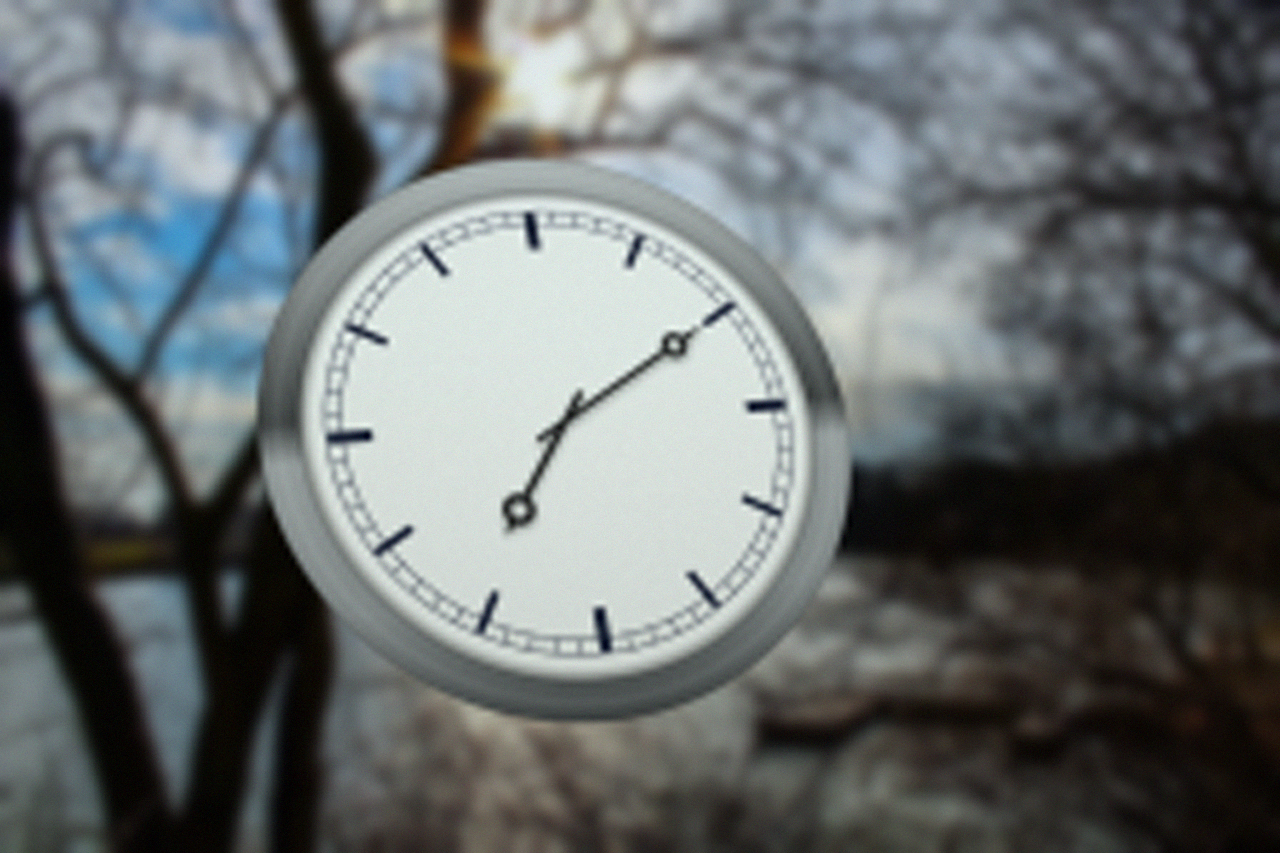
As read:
7,10
